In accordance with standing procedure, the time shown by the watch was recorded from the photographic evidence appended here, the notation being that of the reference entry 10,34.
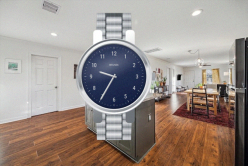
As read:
9,35
